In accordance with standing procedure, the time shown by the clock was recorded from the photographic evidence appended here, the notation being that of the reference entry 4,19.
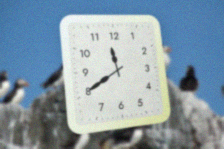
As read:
11,40
